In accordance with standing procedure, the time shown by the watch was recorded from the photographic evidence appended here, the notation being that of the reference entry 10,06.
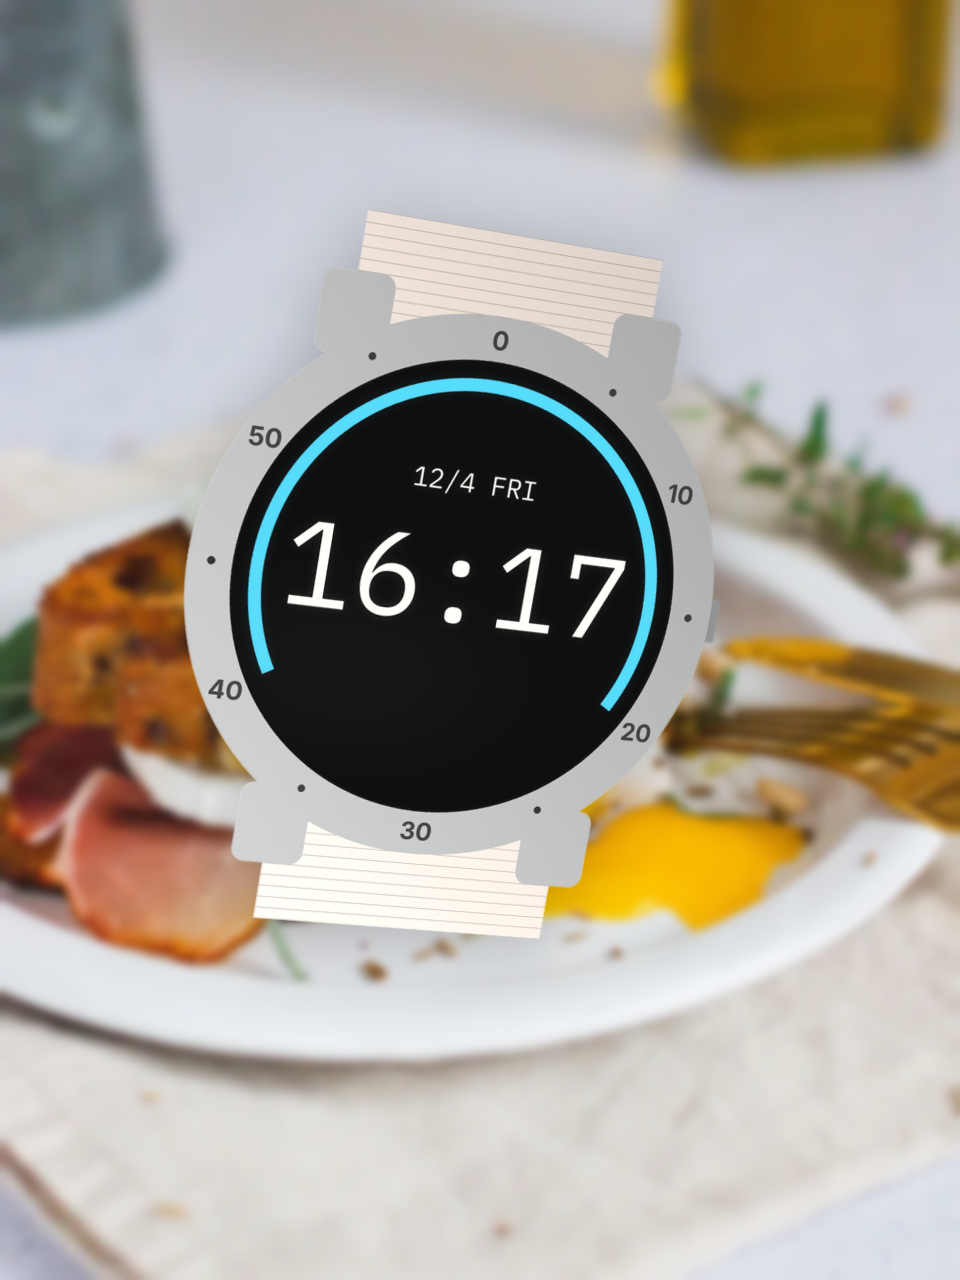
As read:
16,17
